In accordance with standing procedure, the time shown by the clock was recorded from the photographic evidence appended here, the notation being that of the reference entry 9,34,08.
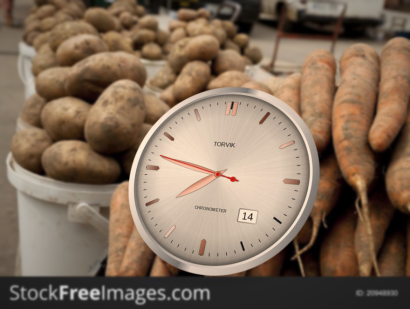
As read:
7,46,47
